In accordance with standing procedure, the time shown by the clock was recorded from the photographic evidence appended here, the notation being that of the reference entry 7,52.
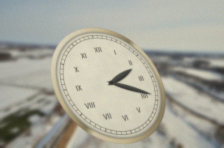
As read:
2,19
